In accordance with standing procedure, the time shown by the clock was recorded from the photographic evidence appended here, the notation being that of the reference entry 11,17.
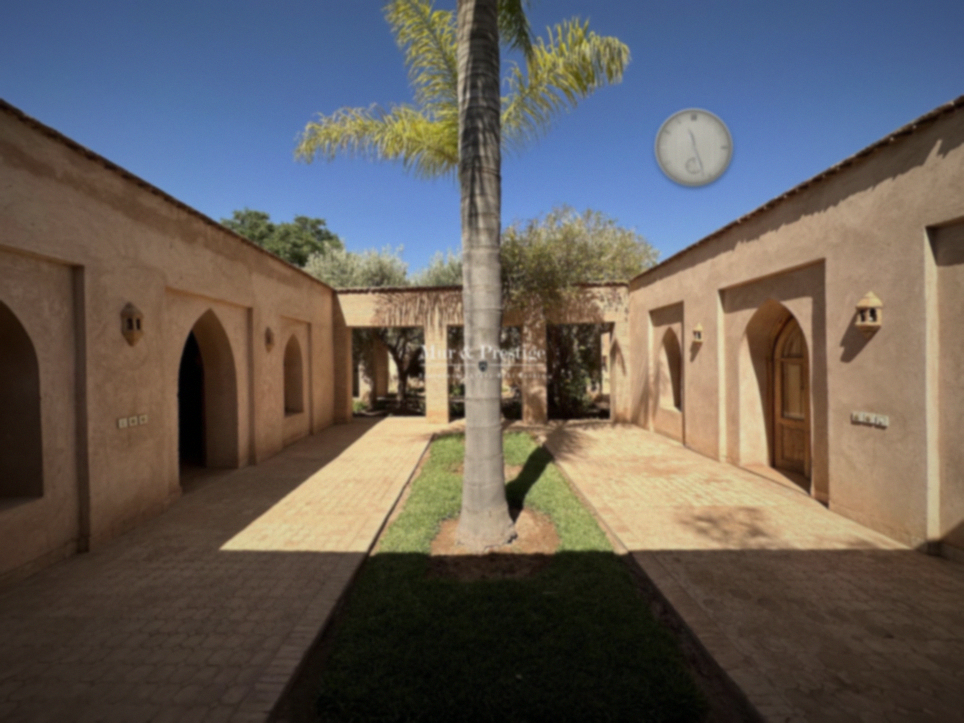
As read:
11,27
